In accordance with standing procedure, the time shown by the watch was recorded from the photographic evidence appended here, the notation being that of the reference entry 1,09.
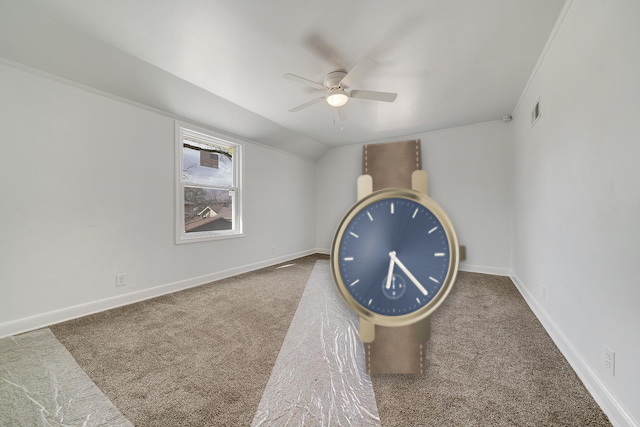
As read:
6,23
